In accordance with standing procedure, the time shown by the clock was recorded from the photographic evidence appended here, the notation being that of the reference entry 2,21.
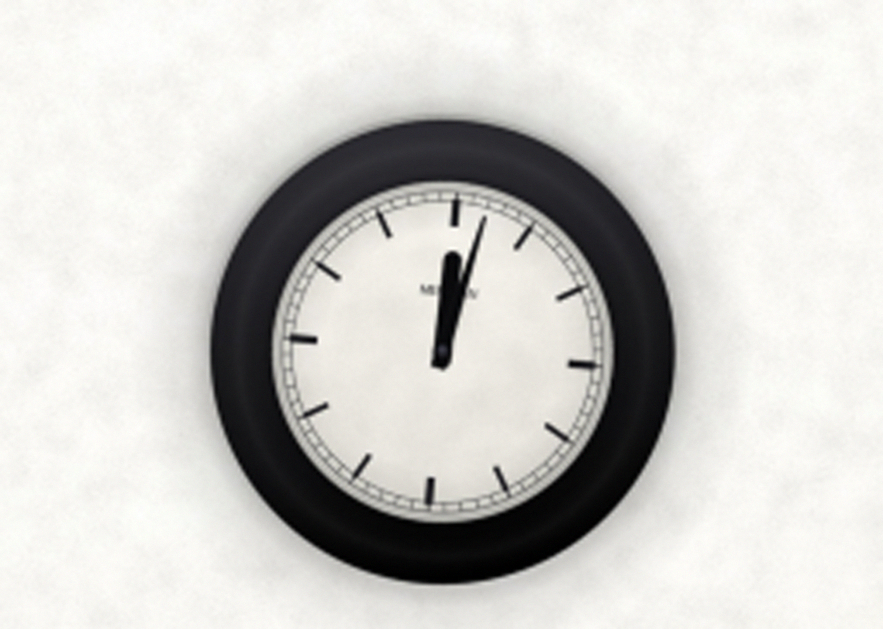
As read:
12,02
